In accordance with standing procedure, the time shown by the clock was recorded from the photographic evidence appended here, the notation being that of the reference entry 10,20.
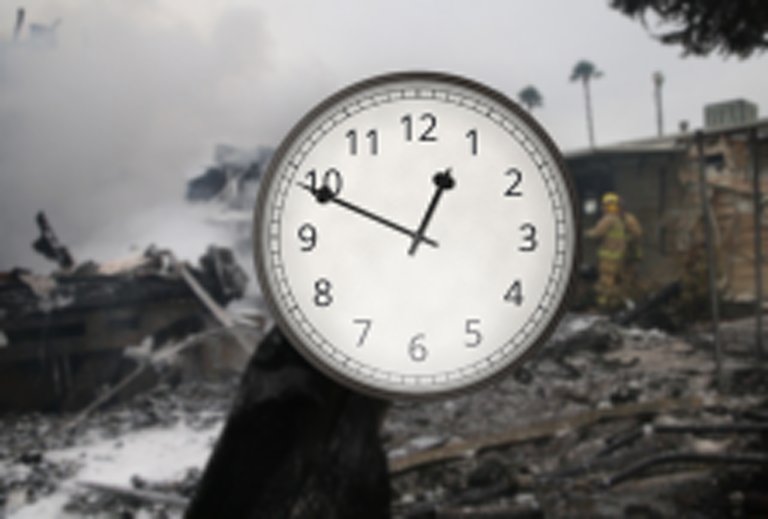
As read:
12,49
